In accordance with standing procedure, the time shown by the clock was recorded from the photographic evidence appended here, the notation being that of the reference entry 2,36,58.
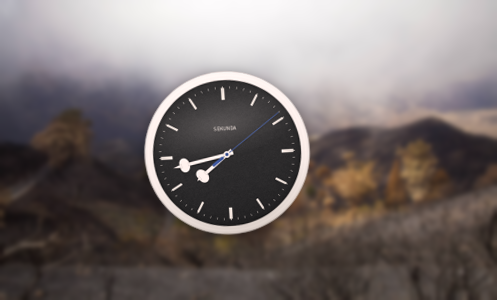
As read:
7,43,09
